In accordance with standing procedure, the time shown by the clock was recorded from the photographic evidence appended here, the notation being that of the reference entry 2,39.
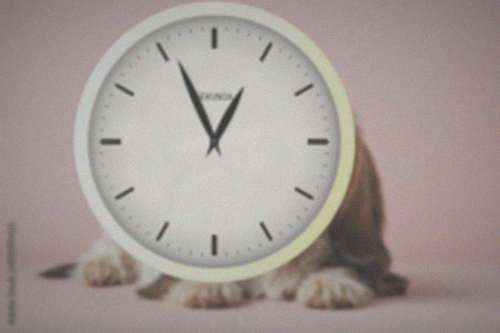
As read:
12,56
